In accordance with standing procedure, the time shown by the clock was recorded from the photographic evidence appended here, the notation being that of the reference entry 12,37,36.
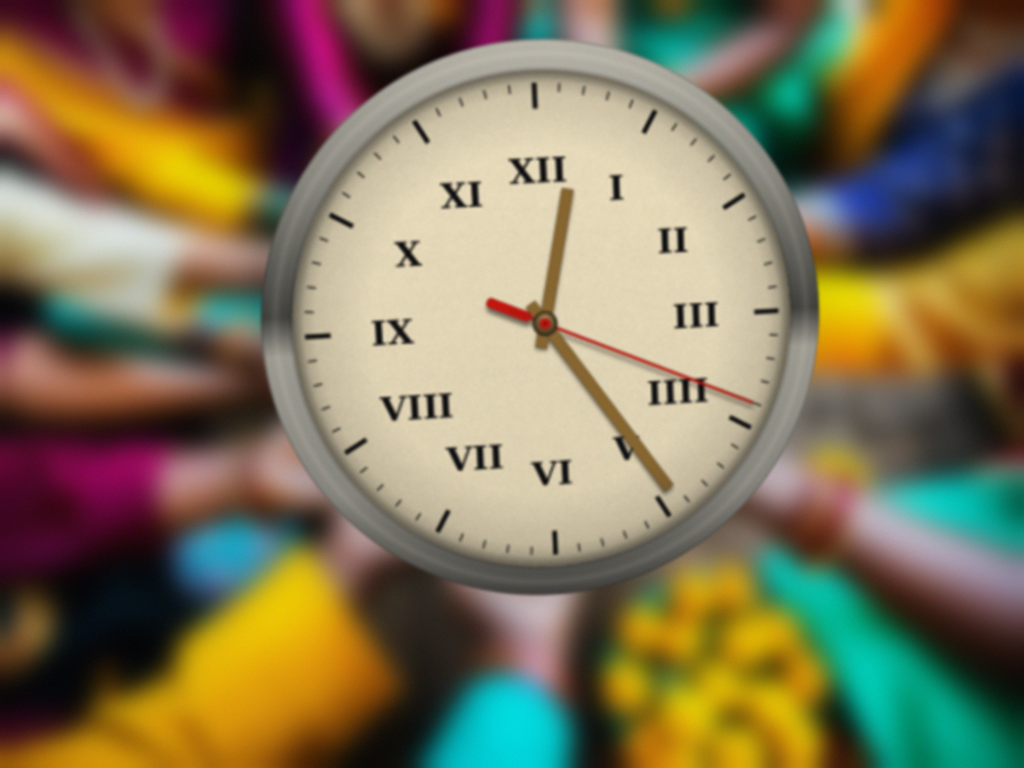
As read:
12,24,19
